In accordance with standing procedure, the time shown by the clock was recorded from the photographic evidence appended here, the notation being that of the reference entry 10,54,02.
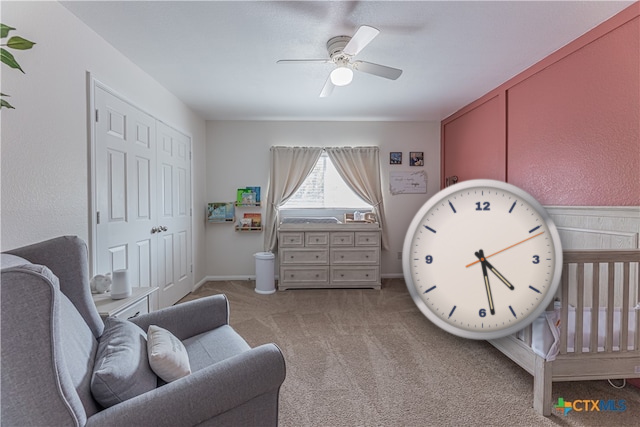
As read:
4,28,11
